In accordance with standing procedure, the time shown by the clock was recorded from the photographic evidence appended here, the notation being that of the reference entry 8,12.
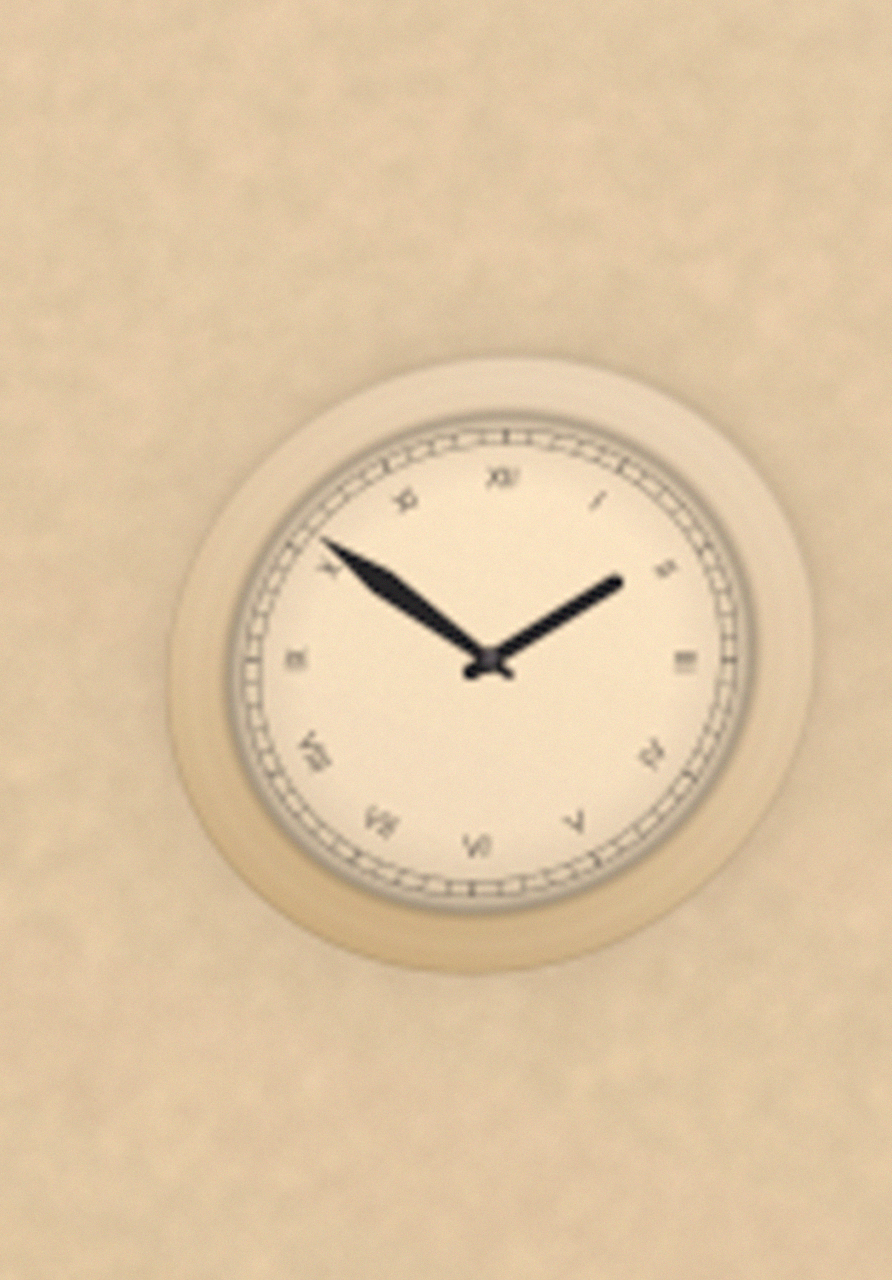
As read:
1,51
